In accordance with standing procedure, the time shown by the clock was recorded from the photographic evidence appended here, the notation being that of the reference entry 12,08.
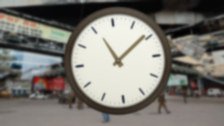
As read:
11,09
